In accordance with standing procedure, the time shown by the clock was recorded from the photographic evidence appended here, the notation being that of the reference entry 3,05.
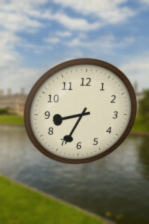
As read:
8,34
